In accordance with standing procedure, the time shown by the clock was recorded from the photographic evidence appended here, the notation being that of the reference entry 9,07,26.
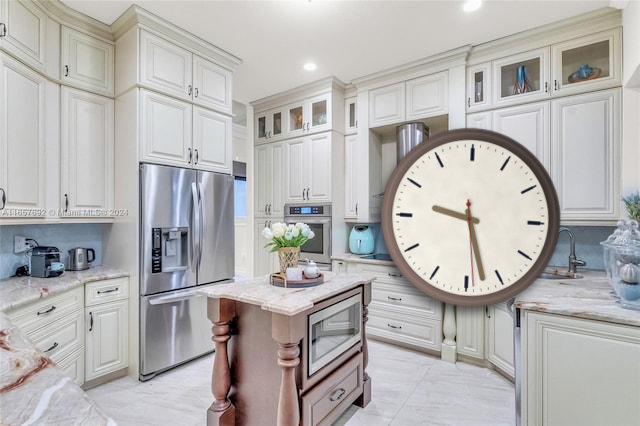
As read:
9,27,29
